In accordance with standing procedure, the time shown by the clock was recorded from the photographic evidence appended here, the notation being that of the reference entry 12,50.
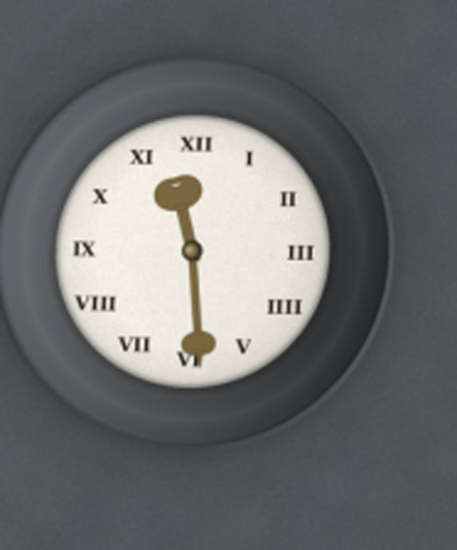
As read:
11,29
